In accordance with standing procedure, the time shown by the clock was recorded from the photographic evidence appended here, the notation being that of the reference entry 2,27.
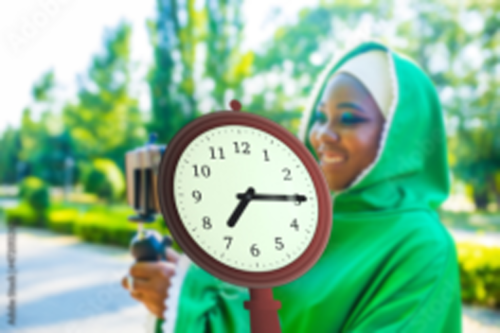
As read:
7,15
